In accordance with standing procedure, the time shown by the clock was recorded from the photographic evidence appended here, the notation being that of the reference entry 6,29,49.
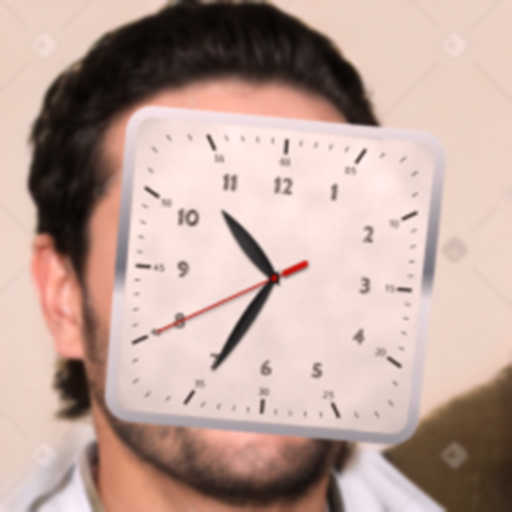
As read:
10,34,40
